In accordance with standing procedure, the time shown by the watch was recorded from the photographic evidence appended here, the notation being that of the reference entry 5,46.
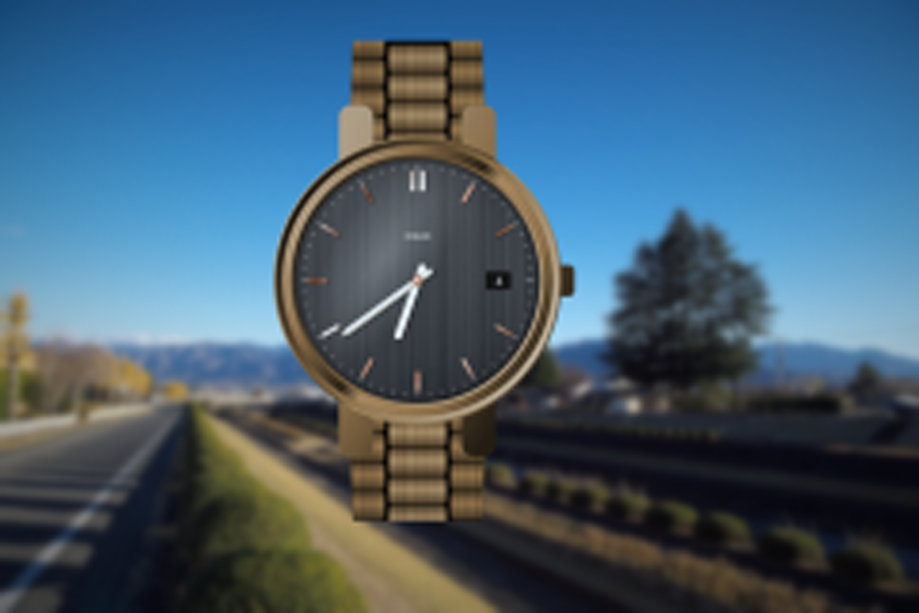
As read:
6,39
